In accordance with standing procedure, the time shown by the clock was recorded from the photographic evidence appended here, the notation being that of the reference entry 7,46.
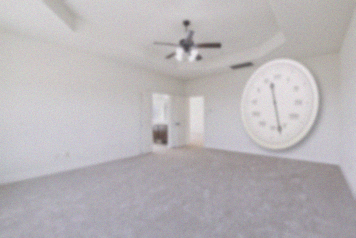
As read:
11,27
